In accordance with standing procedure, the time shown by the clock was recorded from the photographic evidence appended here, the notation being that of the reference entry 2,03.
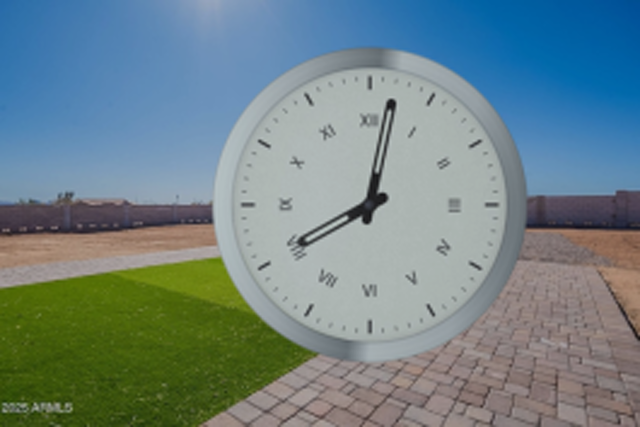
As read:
8,02
